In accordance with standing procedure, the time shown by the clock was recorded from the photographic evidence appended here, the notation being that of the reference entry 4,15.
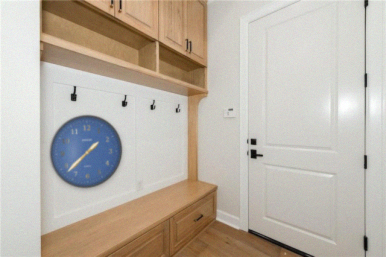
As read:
1,38
